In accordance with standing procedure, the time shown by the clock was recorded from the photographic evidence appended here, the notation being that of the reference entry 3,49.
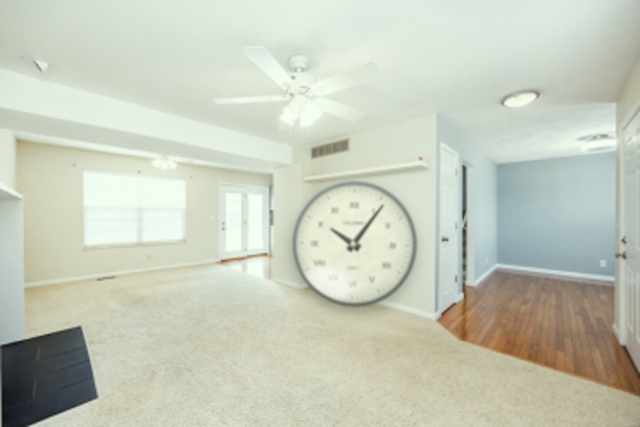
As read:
10,06
